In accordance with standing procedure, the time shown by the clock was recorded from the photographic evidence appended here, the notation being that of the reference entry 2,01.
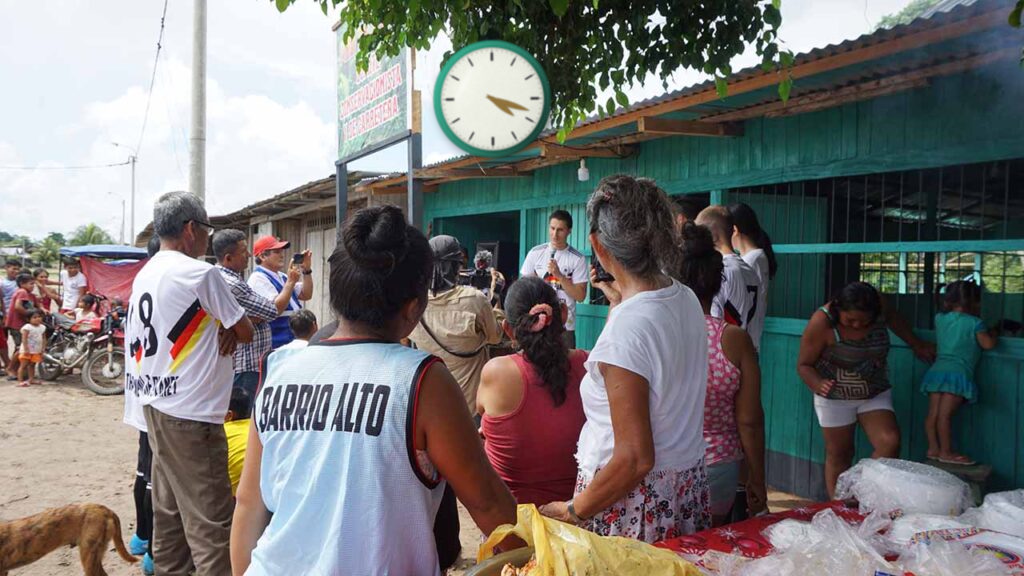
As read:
4,18
